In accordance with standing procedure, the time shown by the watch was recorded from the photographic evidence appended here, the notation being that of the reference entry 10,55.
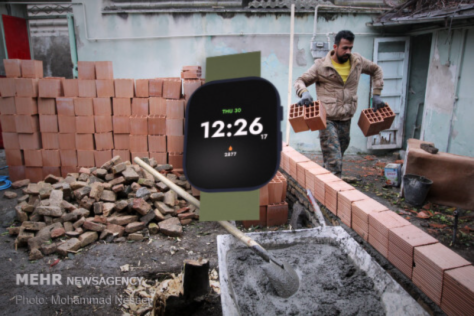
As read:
12,26
